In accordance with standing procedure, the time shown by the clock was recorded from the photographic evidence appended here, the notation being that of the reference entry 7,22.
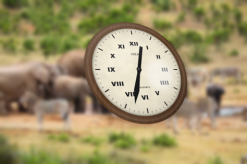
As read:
12,33
